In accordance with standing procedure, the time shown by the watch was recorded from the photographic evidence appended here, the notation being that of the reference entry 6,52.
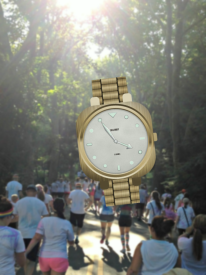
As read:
3,55
